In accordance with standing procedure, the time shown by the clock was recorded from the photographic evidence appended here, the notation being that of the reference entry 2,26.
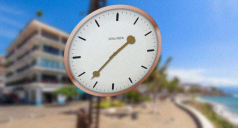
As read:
1,37
